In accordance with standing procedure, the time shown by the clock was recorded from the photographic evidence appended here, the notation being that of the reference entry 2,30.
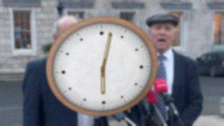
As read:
6,02
